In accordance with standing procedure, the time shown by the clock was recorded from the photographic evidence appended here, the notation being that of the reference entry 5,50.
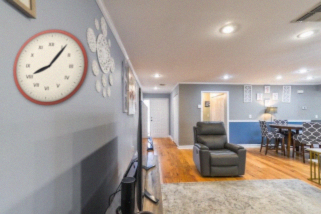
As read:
8,06
